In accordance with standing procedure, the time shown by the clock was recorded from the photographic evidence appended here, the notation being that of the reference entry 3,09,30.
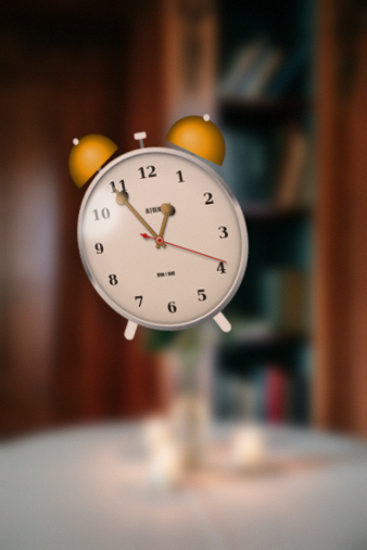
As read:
12,54,19
